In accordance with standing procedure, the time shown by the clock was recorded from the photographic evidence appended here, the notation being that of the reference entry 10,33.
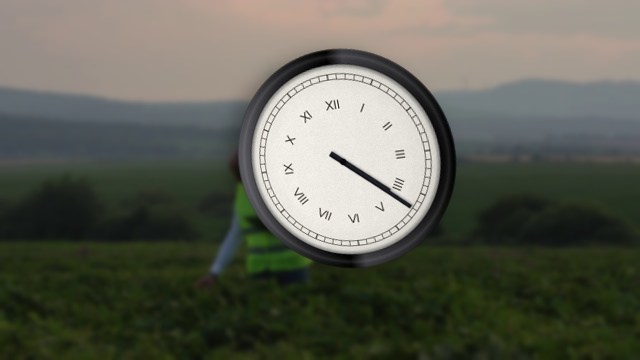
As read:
4,22
